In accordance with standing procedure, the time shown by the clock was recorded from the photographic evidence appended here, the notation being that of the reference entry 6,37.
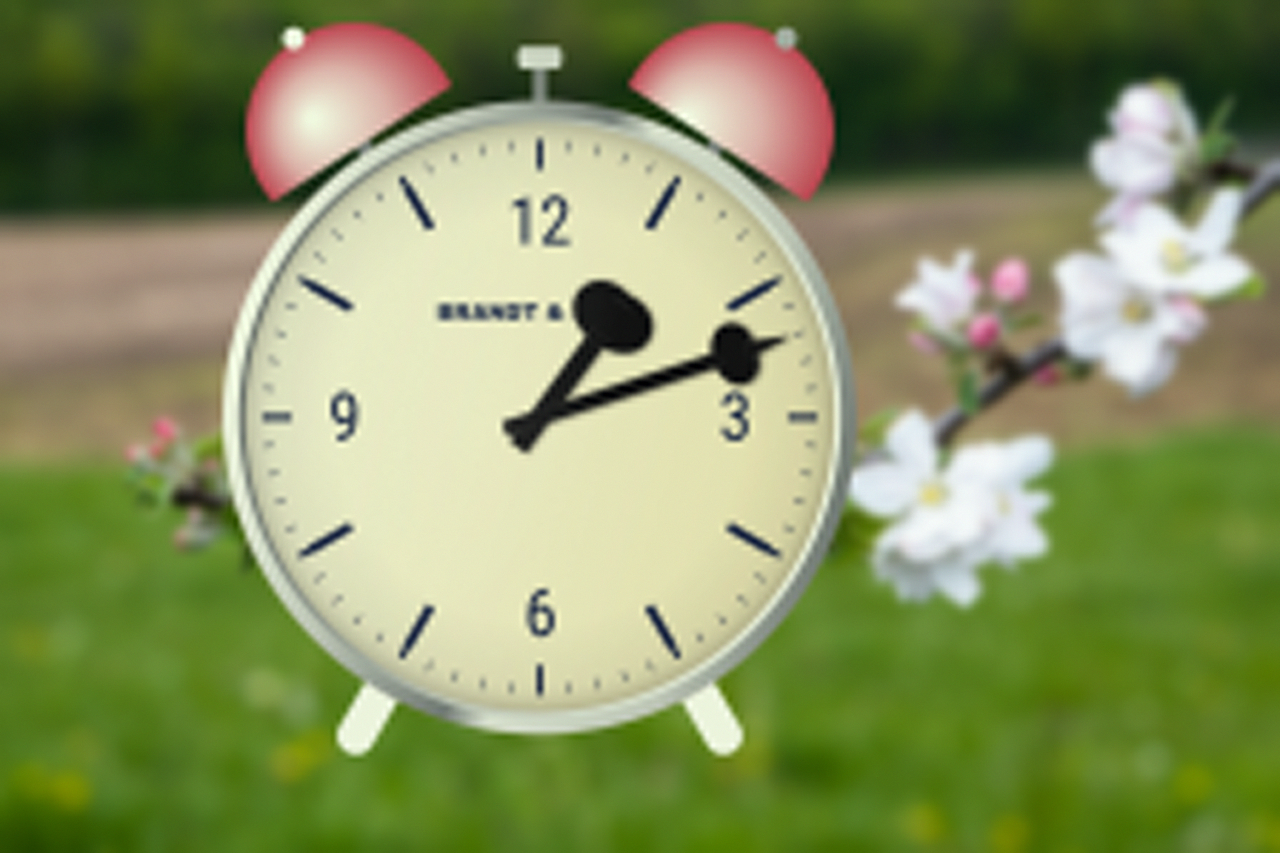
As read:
1,12
